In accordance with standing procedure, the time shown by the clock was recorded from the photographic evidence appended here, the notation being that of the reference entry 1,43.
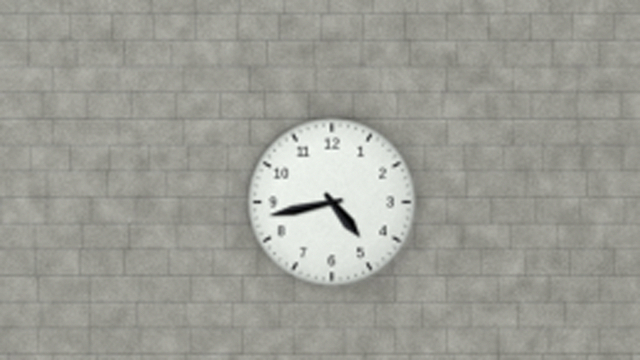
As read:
4,43
